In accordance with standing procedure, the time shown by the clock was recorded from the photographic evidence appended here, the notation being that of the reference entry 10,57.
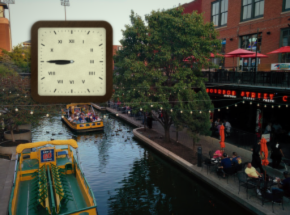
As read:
8,45
